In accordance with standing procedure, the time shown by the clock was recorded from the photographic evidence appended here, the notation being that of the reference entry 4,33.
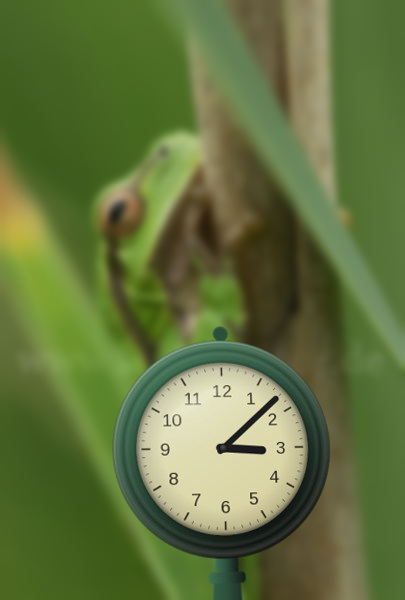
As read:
3,08
